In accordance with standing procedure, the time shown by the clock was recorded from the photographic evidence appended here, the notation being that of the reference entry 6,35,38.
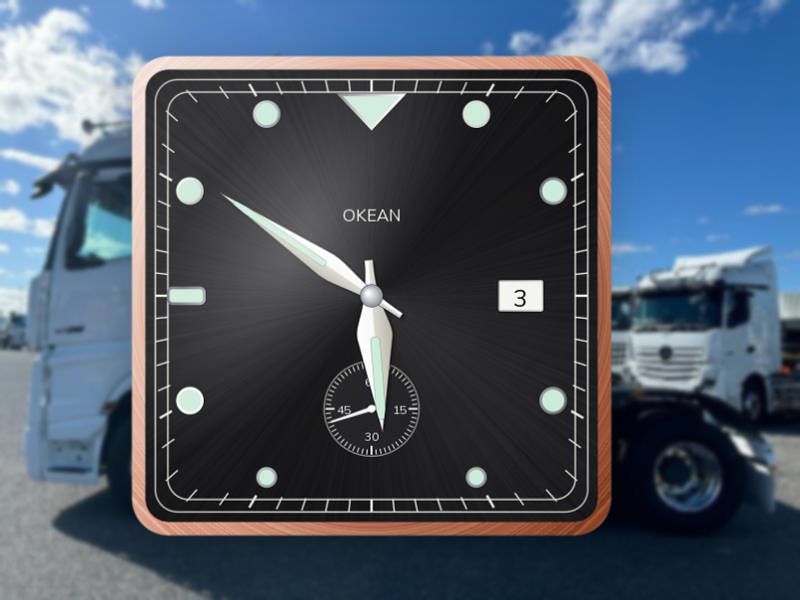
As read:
5,50,42
